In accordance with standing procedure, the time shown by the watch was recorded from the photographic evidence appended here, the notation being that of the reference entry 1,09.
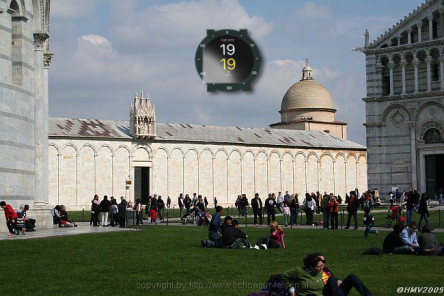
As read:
19,19
